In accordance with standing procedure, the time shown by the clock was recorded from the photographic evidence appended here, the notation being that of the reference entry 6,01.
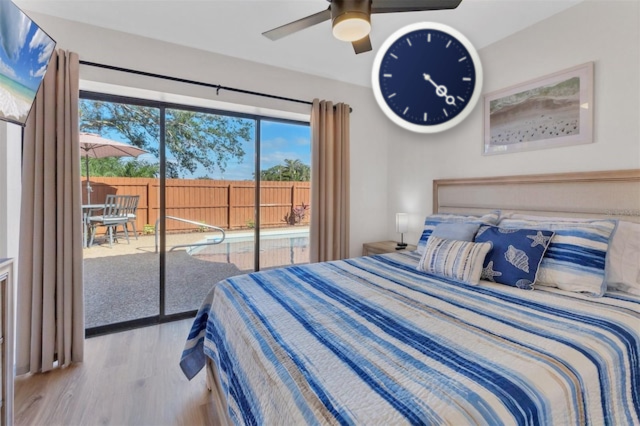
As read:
4,22
